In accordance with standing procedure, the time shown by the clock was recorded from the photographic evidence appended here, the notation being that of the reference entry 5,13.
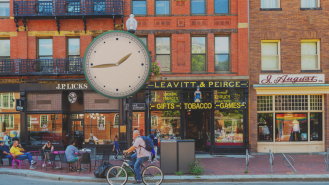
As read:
1,44
